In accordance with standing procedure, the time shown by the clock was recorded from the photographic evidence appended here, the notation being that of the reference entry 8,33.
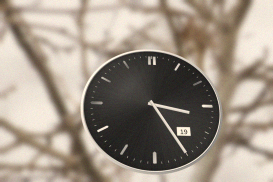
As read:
3,25
